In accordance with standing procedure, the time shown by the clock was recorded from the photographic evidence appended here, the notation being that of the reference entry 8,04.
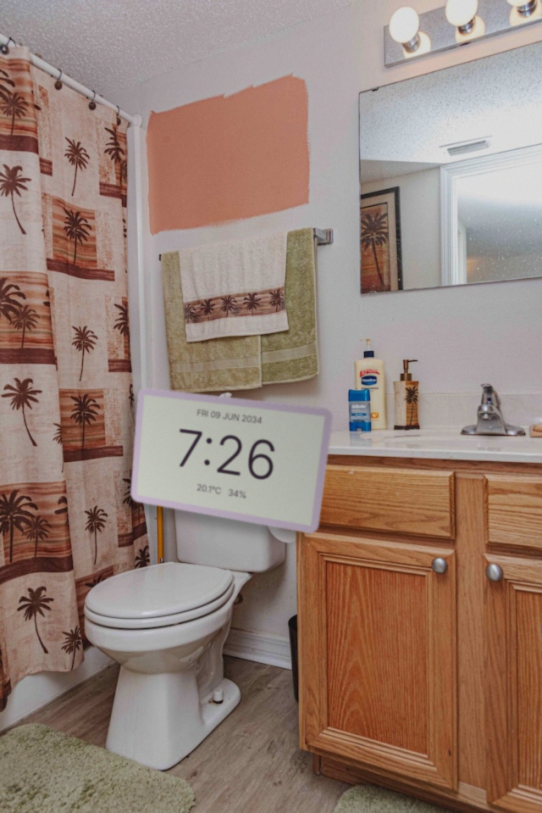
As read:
7,26
